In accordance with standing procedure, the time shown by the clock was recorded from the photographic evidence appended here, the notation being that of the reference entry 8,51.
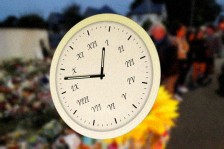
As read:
12,48
